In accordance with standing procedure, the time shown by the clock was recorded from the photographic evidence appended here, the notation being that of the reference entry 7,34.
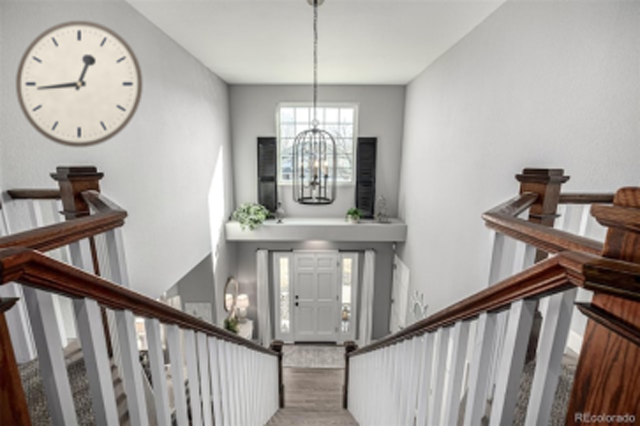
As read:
12,44
